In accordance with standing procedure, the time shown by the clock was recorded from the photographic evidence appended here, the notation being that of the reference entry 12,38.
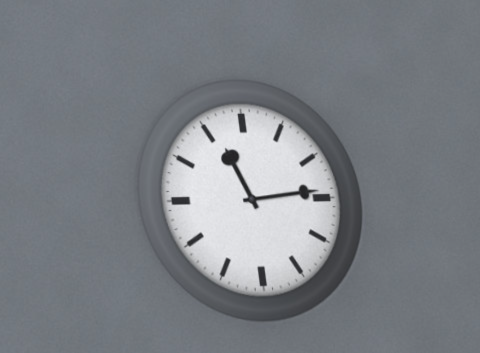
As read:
11,14
